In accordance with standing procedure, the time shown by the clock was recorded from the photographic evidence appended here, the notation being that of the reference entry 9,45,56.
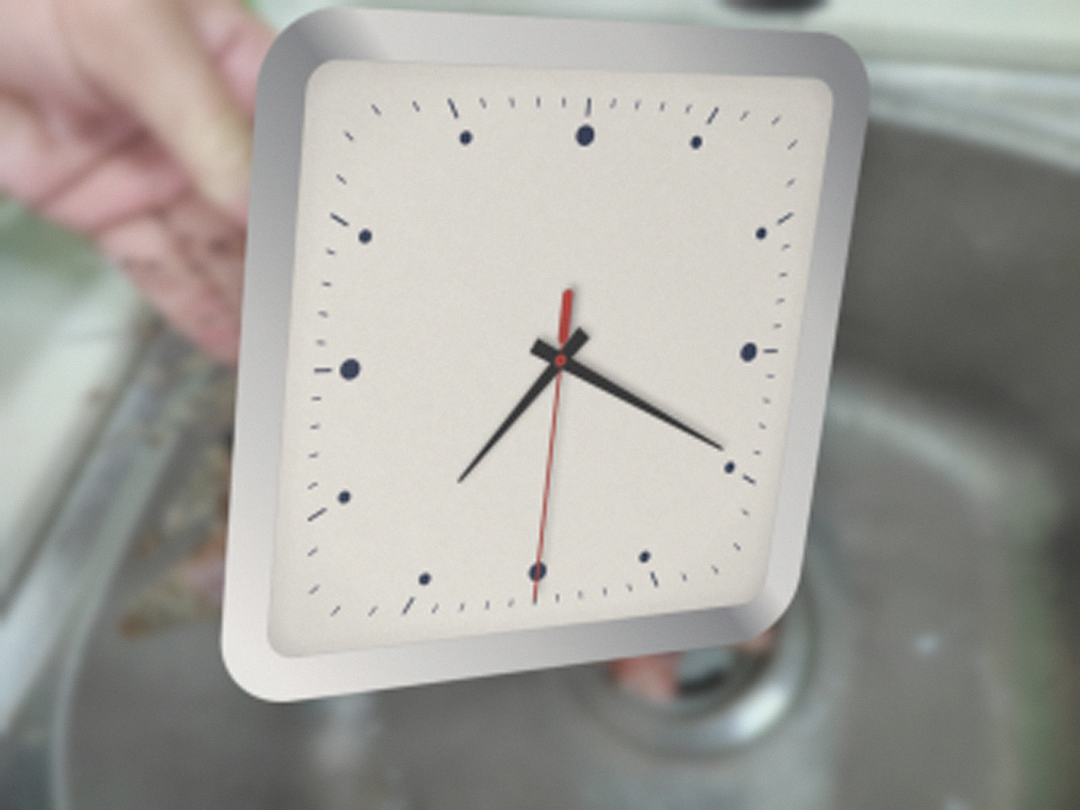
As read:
7,19,30
